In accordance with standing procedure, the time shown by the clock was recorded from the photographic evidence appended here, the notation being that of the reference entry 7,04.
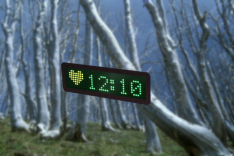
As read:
12,10
